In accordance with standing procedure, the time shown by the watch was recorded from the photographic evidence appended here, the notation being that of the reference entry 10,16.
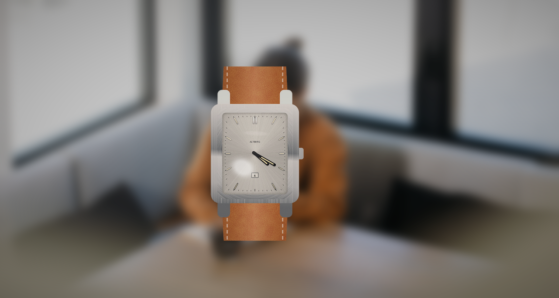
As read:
4,20
